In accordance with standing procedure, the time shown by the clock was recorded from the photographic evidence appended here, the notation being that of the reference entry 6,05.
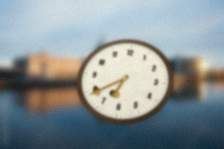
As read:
6,39
